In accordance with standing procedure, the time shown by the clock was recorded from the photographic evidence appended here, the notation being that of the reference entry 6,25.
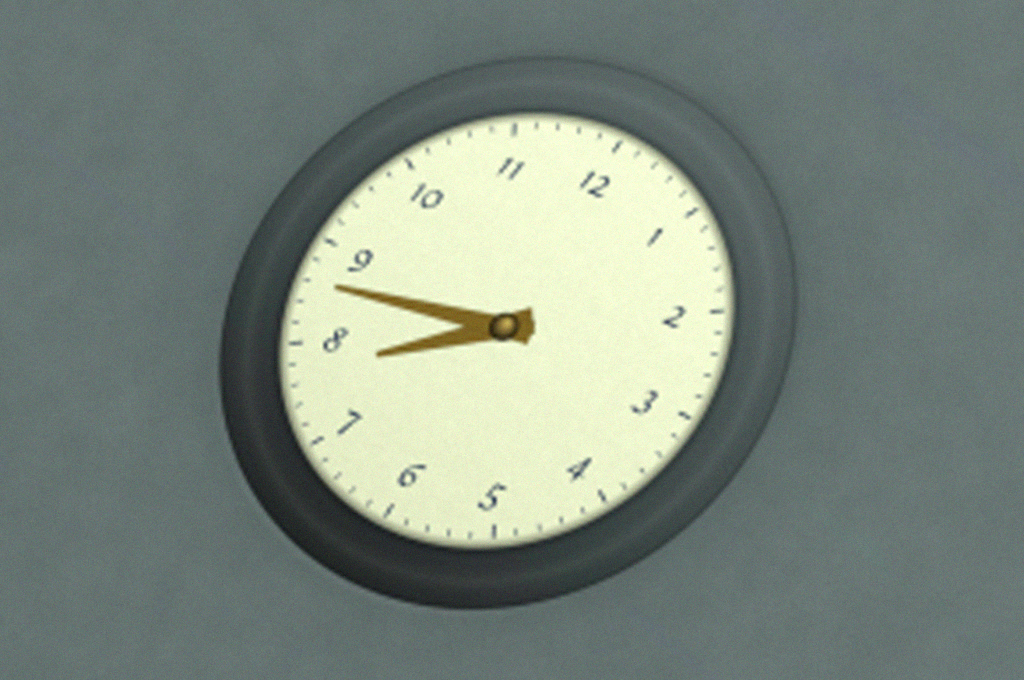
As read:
7,43
